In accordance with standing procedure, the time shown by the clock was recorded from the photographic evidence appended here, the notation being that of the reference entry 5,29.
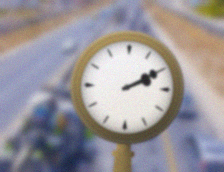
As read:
2,10
